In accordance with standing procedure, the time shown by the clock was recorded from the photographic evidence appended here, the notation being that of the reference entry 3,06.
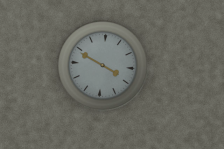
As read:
3,49
